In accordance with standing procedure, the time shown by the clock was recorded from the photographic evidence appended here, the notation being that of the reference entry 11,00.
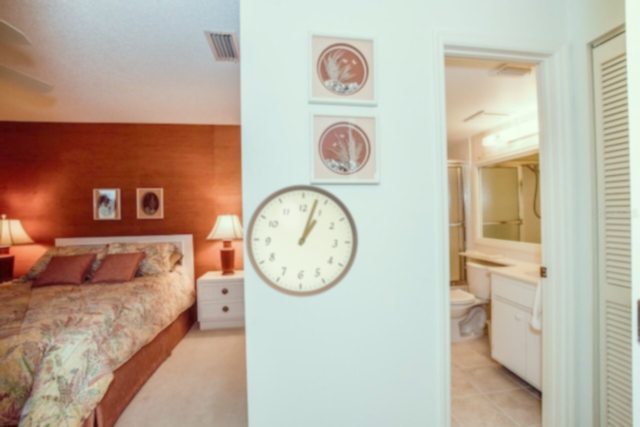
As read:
1,03
